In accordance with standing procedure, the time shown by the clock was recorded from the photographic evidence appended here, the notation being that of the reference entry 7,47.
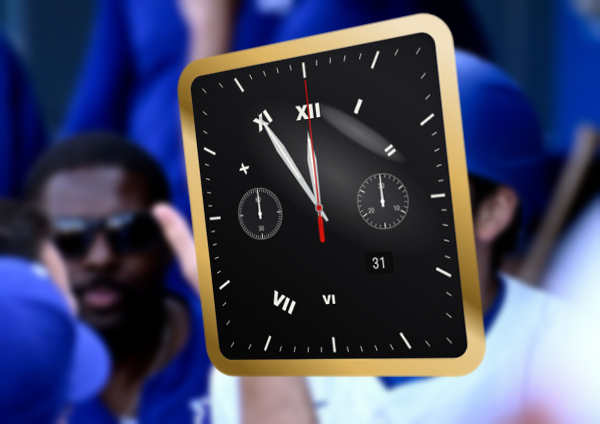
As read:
11,55
